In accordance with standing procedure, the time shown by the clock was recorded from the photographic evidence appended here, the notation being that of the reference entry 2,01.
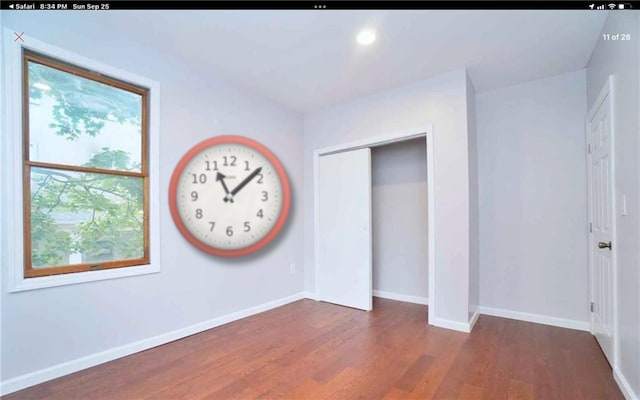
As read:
11,08
